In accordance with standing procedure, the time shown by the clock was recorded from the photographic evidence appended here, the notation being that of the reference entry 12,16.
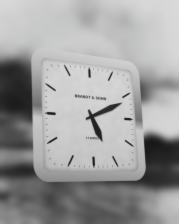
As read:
5,11
